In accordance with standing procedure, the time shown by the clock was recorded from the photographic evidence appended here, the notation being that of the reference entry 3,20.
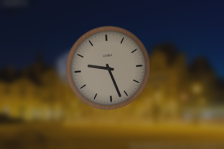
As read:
9,27
